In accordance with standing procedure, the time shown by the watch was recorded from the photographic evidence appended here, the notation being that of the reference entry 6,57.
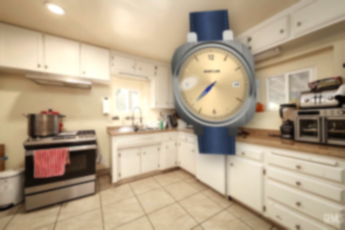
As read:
7,38
